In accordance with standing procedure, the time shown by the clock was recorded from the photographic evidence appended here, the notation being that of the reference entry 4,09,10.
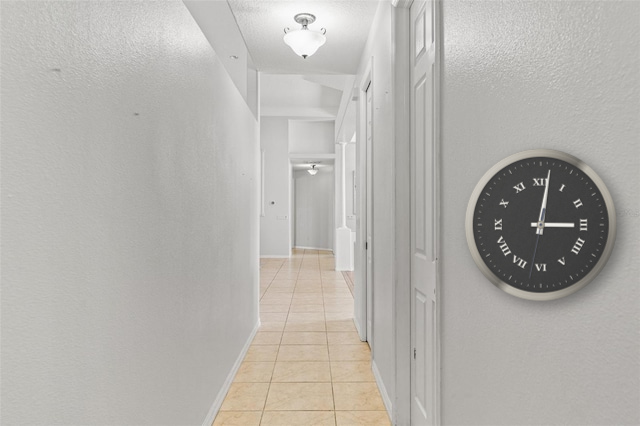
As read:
3,01,32
